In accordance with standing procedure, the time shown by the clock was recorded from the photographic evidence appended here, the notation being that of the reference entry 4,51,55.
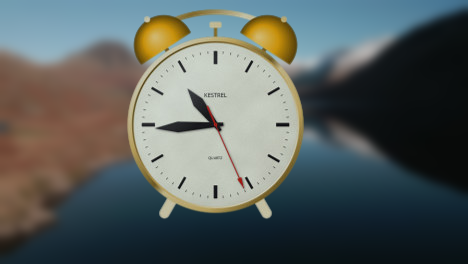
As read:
10,44,26
